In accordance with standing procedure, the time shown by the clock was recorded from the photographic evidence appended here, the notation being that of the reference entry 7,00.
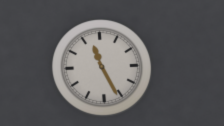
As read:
11,26
